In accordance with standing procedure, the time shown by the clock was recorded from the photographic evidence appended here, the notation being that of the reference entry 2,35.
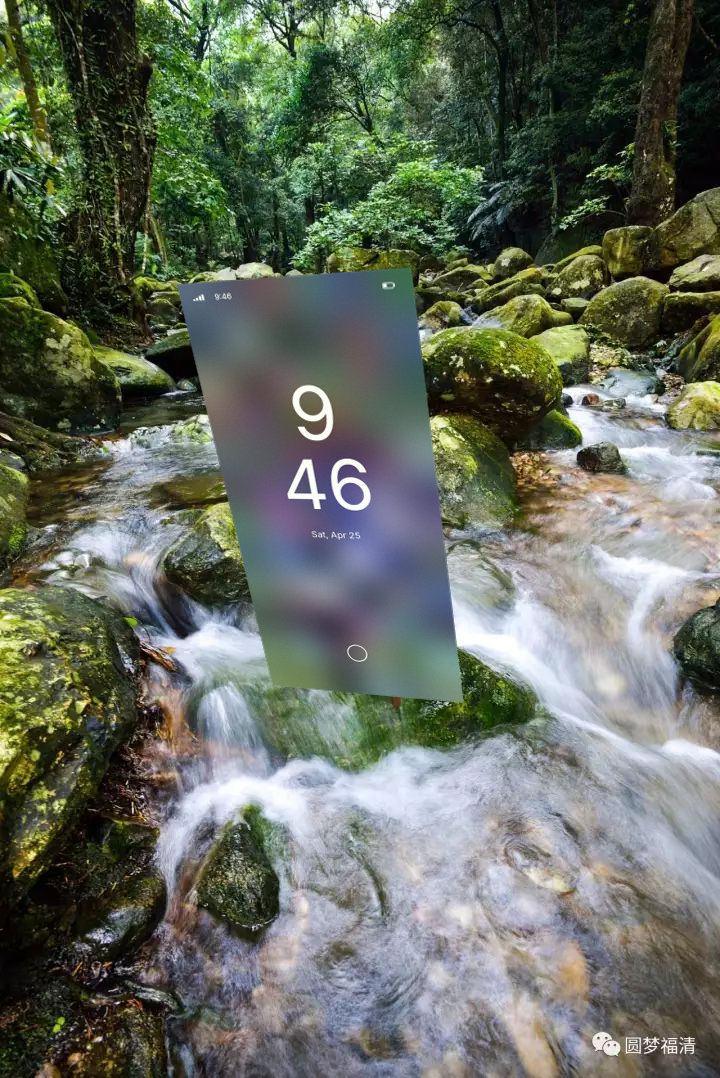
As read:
9,46
